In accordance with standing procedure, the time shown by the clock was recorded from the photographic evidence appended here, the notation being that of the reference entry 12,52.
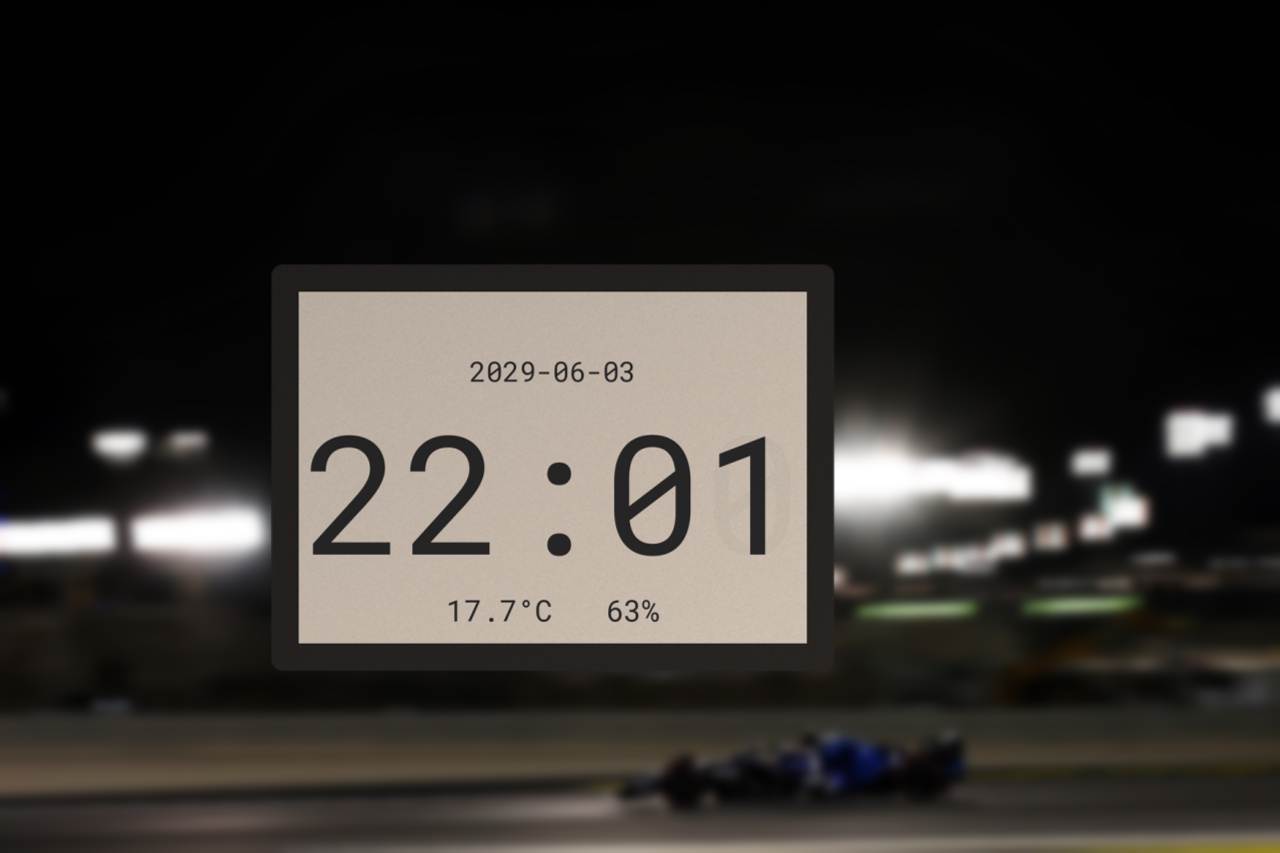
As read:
22,01
